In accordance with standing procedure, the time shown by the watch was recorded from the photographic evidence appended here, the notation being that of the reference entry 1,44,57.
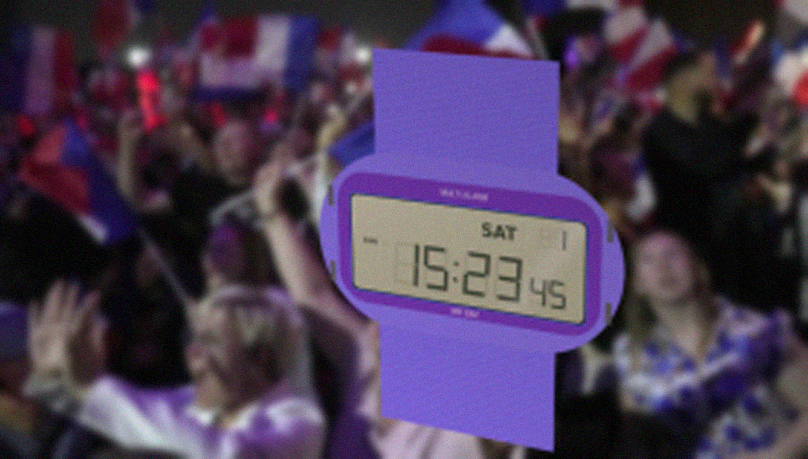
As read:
15,23,45
